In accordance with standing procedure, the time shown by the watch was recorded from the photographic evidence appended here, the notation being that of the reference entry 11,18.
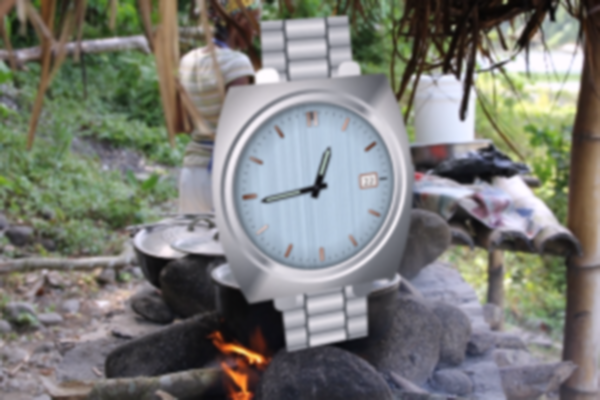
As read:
12,44
